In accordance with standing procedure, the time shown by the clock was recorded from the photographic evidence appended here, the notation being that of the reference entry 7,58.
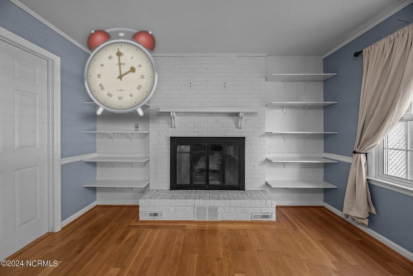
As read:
1,59
